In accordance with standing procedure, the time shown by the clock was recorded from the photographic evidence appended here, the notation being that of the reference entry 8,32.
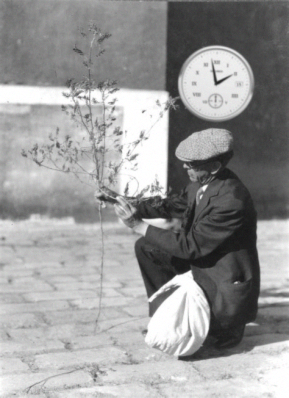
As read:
1,58
